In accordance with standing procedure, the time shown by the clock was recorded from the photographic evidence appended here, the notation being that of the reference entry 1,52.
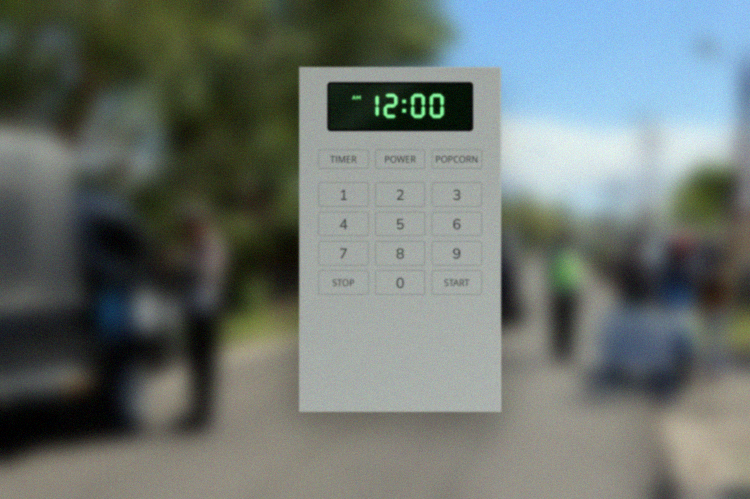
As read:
12,00
